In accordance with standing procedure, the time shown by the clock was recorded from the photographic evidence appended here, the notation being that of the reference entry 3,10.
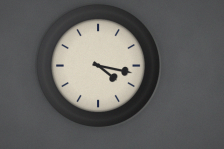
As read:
4,17
